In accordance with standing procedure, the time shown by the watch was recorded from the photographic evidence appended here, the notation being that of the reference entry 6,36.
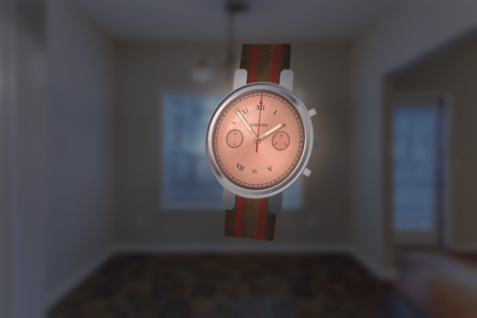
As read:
1,53
